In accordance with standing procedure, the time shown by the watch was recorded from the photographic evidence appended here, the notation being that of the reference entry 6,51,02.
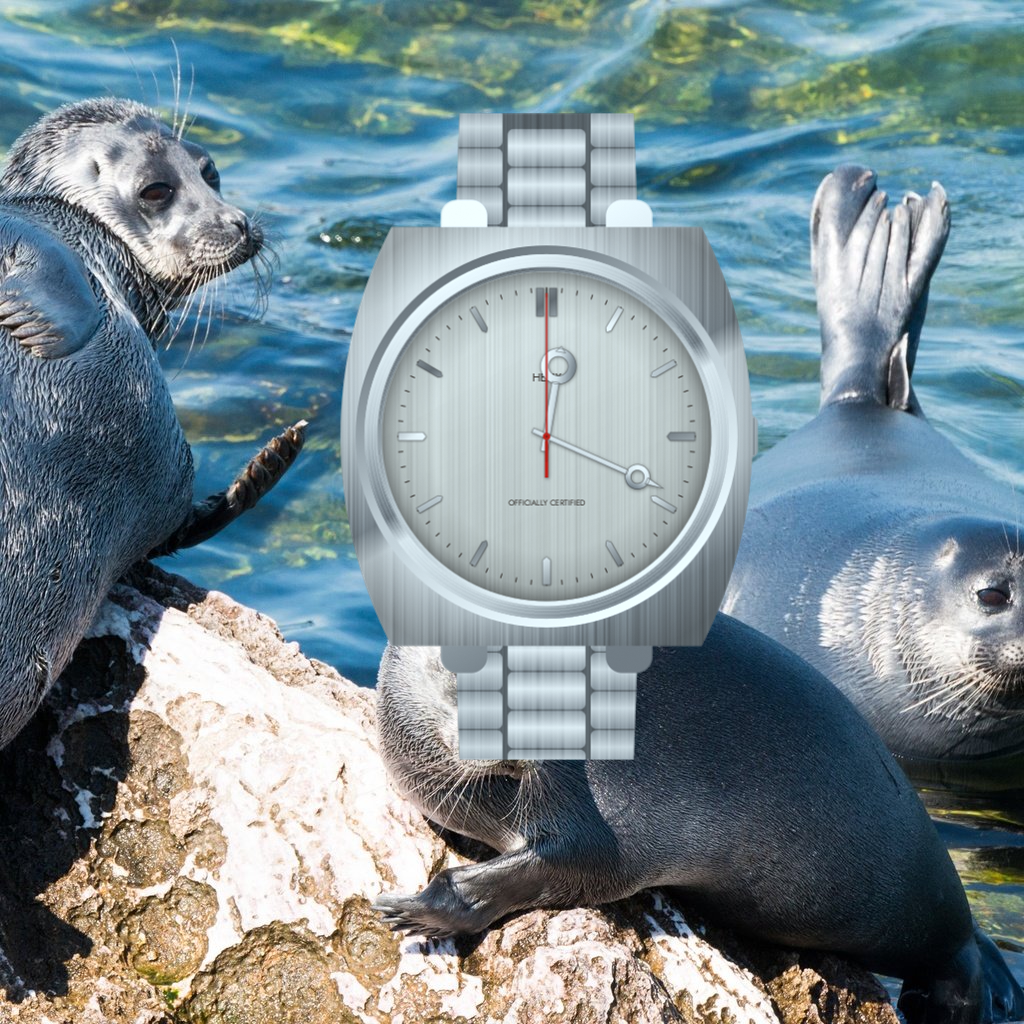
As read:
12,19,00
